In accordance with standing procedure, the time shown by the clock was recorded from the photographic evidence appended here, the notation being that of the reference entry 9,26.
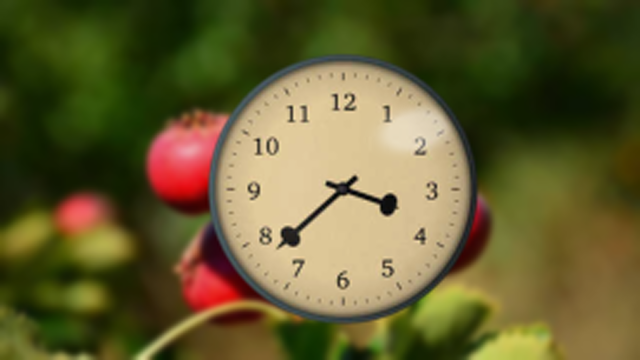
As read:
3,38
